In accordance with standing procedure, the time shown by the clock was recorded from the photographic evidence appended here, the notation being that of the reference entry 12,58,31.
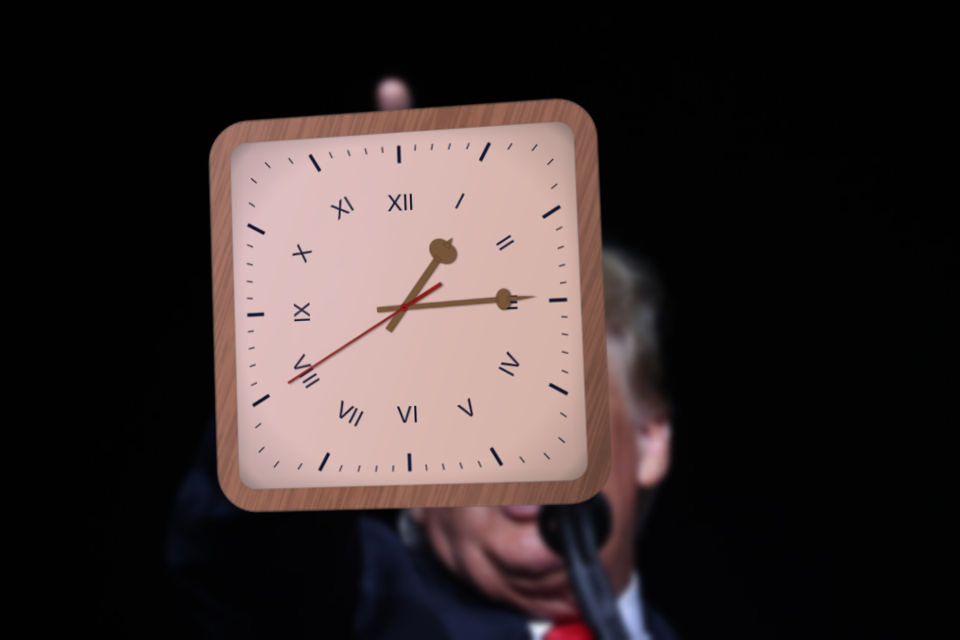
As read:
1,14,40
